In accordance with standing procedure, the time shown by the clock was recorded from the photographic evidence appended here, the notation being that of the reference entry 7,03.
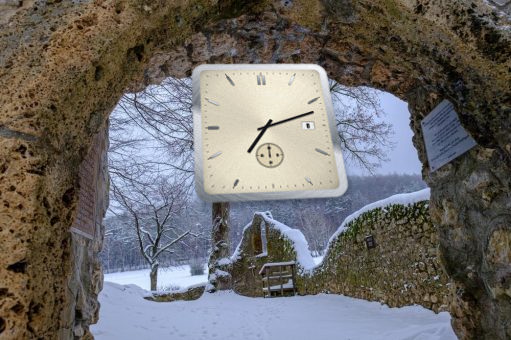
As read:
7,12
